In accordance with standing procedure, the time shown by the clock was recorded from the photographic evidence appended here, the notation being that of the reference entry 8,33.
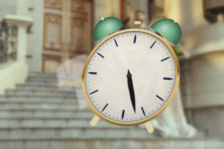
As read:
5,27
